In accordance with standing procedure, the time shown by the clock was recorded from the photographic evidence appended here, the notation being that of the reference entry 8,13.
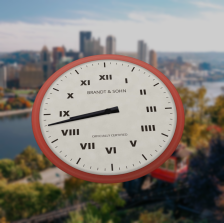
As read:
8,43
